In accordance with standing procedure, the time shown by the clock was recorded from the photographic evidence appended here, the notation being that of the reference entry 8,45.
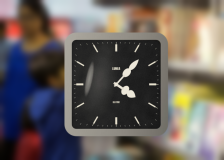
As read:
4,07
